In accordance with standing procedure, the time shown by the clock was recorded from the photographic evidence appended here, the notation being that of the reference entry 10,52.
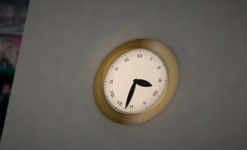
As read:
3,32
